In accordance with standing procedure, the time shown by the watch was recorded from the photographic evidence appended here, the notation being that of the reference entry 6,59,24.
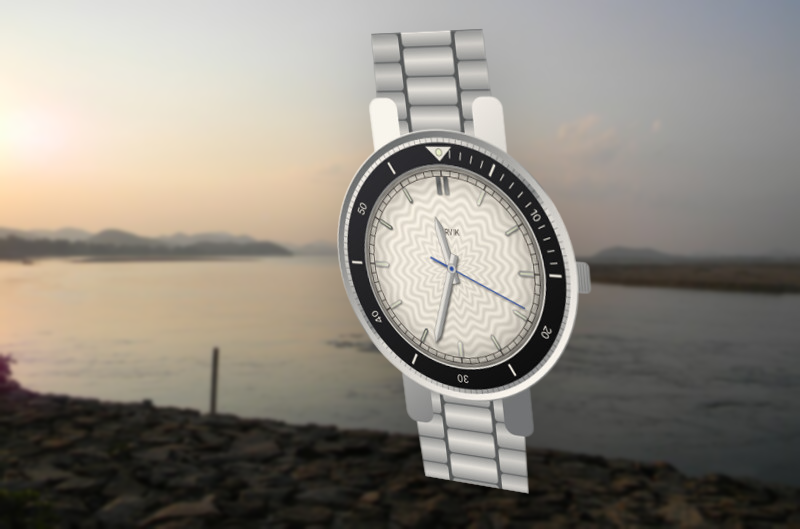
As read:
11,33,19
